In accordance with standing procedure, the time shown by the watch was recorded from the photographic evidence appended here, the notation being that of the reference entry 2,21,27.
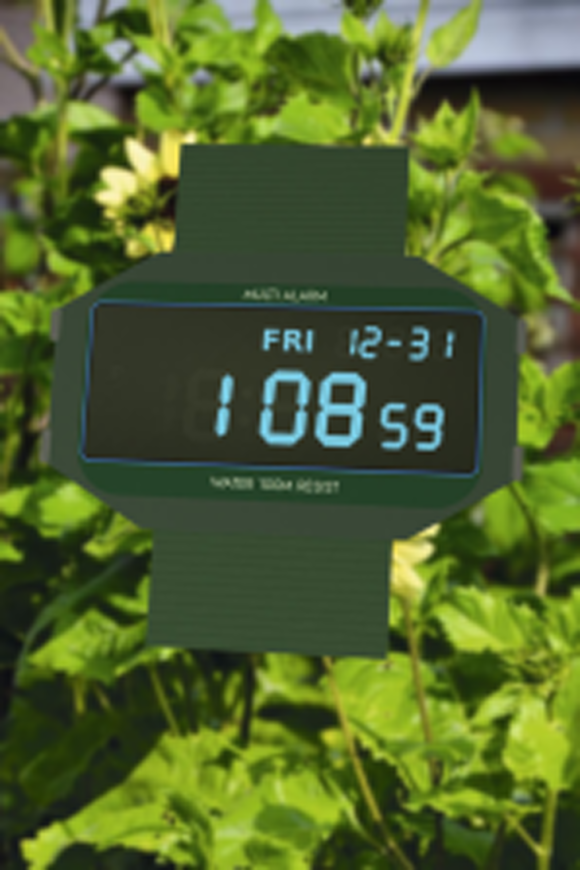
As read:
1,08,59
